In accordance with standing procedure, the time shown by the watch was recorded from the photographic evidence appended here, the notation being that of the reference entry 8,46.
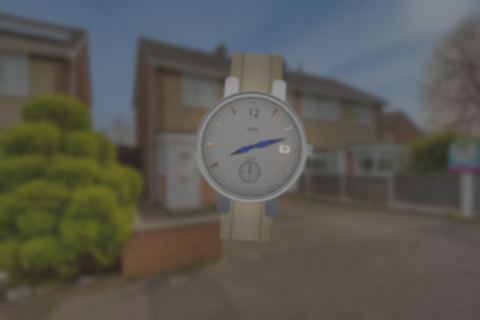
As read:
8,12
